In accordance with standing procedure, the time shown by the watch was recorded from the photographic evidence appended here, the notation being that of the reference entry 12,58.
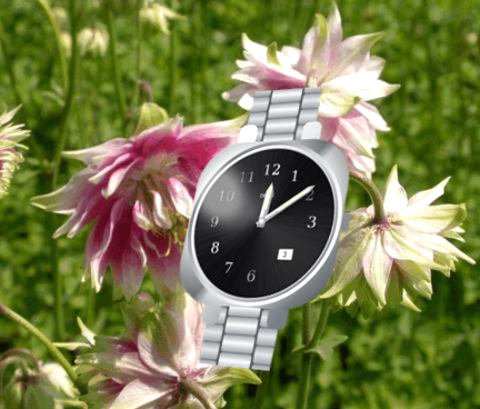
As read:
12,09
